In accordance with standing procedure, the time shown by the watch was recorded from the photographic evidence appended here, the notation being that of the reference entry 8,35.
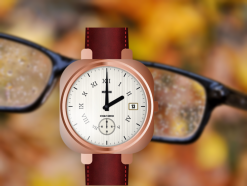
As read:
2,00
